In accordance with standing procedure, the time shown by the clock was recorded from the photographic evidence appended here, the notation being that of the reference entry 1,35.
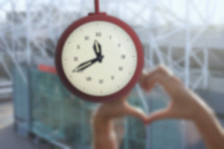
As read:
11,41
